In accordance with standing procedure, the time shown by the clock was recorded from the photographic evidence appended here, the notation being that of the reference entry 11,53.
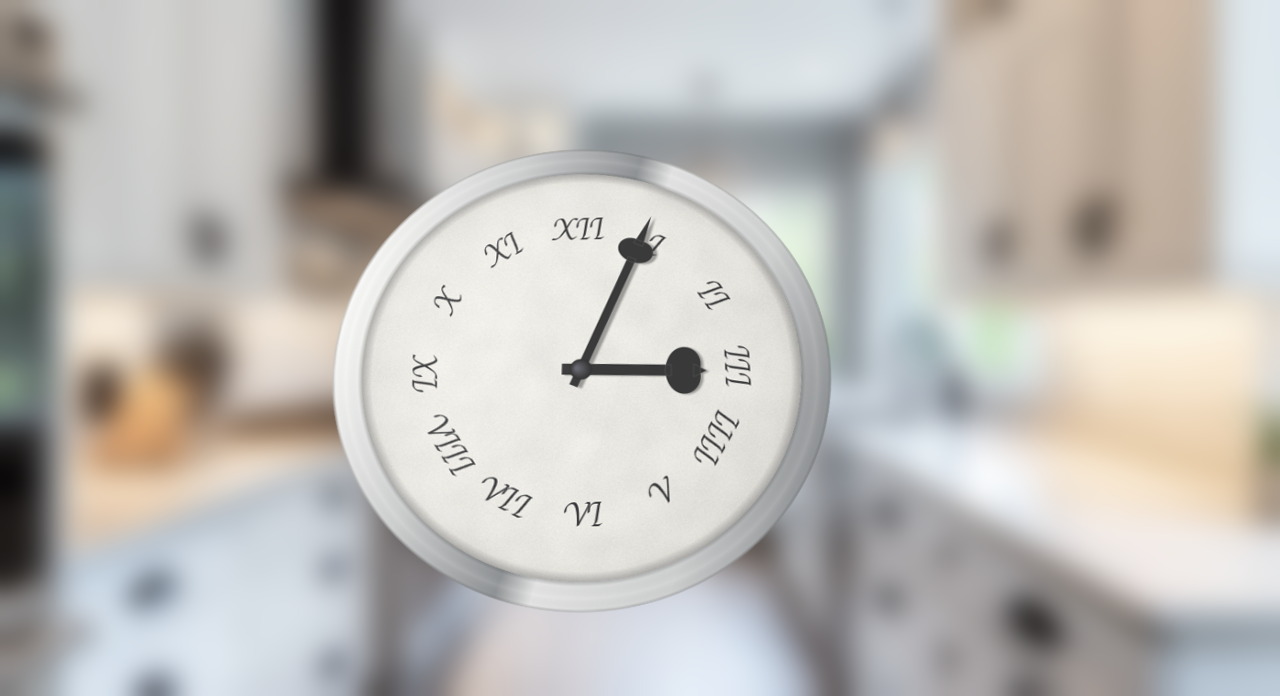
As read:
3,04
